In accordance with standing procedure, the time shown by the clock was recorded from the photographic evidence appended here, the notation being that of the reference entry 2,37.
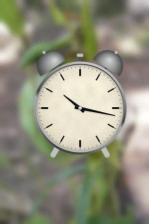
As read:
10,17
